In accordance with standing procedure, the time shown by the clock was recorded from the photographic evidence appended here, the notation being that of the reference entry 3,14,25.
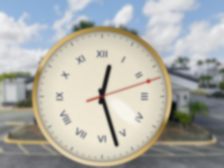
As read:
12,27,12
